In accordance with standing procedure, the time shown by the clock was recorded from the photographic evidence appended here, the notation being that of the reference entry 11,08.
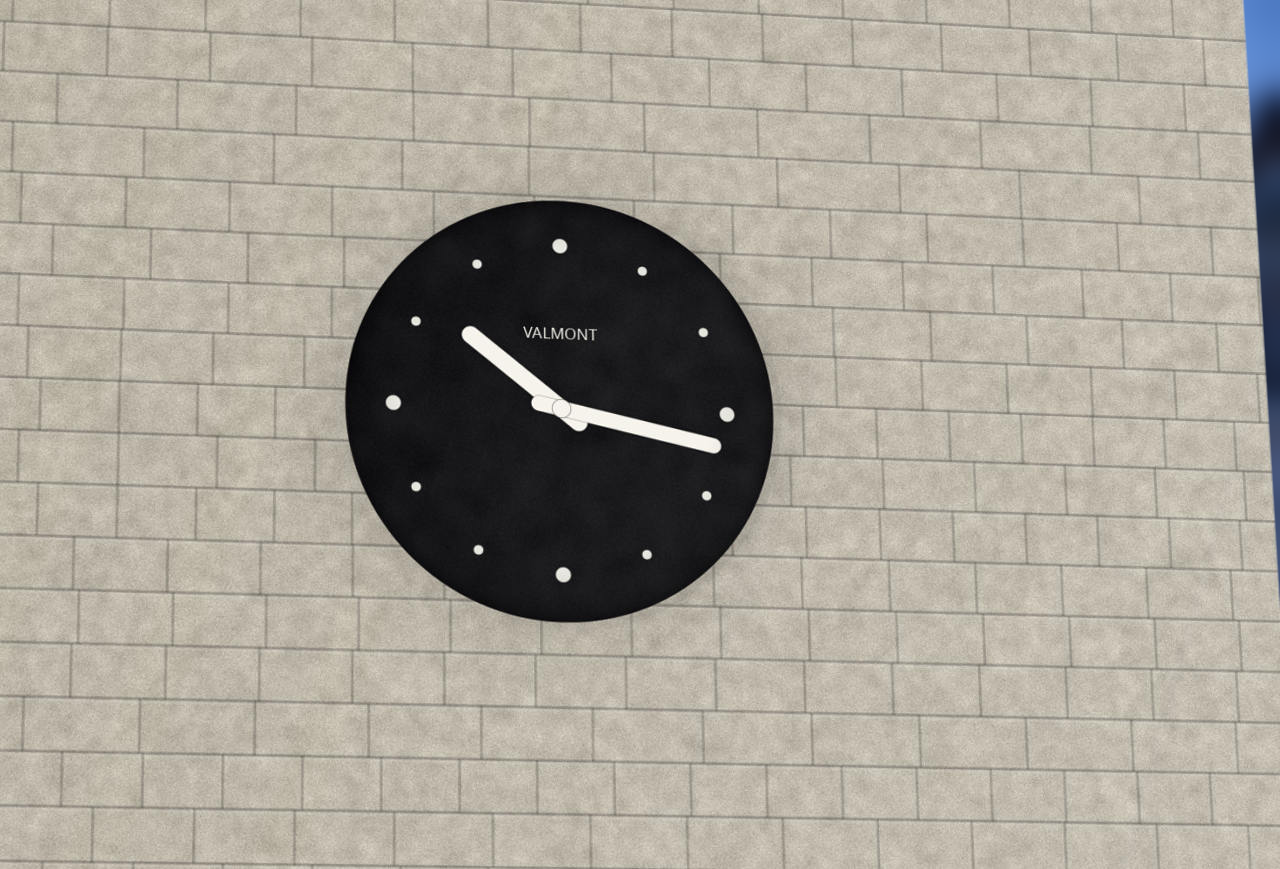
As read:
10,17
